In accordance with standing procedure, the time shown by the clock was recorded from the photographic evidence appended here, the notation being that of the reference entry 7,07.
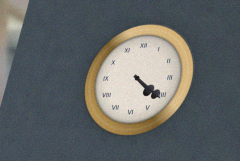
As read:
4,21
